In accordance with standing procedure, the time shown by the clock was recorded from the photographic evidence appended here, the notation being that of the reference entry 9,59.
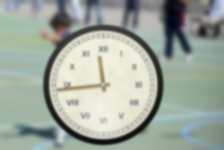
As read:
11,44
